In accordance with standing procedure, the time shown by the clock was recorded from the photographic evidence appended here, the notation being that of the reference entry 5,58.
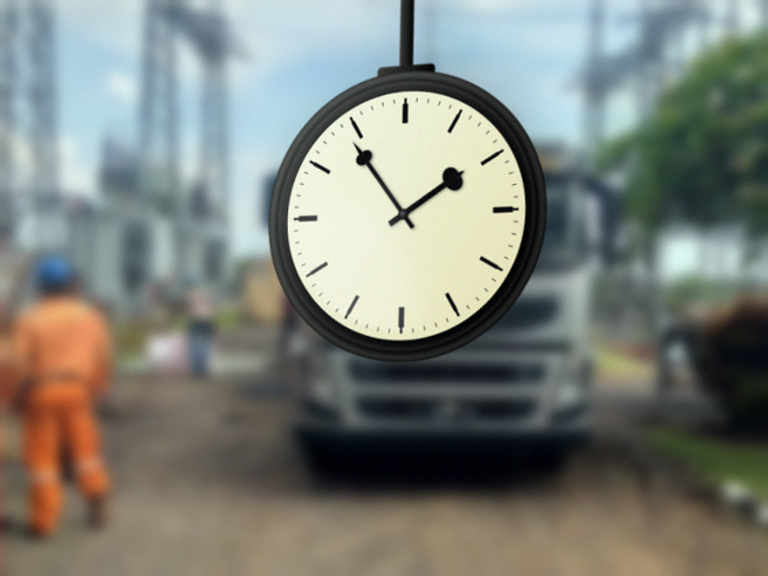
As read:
1,54
